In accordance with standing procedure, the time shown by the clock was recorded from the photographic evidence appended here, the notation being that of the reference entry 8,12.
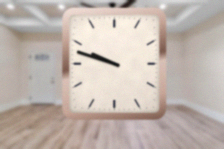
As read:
9,48
